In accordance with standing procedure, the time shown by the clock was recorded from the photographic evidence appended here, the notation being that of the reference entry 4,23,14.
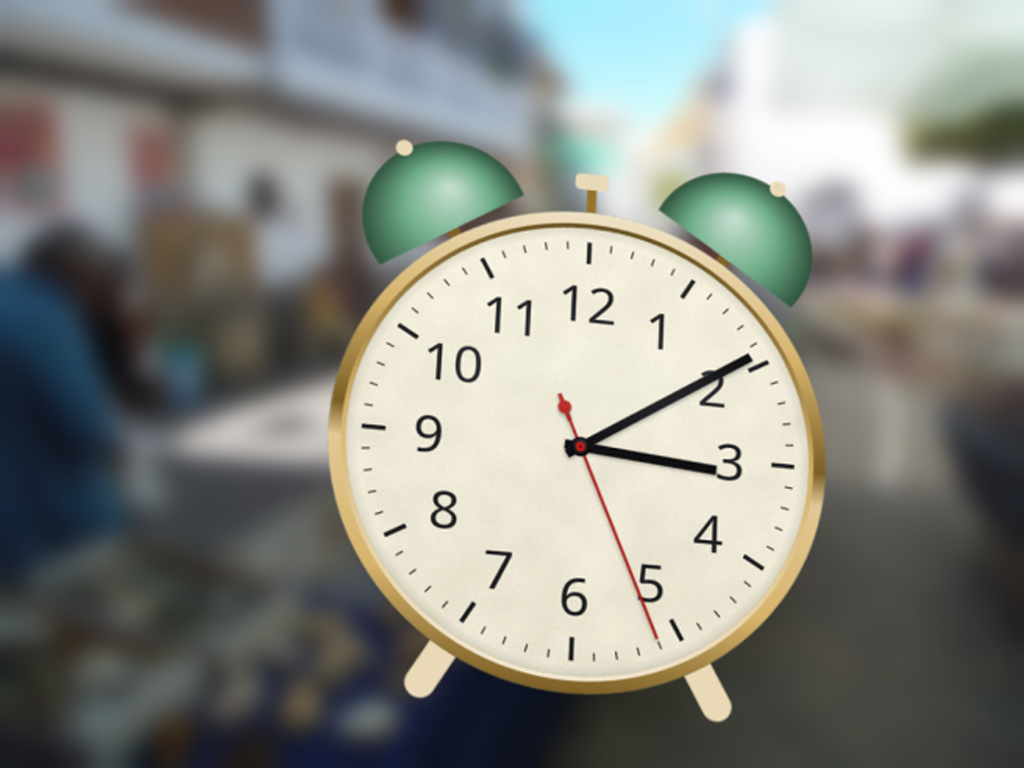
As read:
3,09,26
